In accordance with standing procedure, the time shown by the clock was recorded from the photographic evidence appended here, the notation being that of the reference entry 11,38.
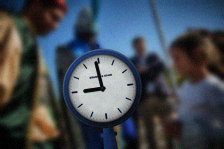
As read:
8,59
